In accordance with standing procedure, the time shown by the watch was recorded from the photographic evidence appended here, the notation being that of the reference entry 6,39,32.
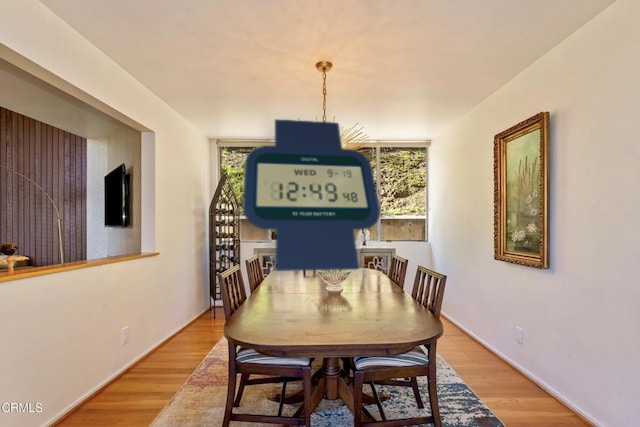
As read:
12,49,48
